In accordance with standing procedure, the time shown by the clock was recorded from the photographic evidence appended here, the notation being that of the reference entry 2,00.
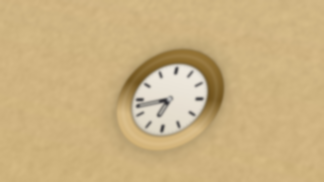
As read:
6,43
